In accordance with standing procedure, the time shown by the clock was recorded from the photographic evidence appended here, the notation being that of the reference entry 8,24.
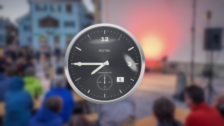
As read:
7,45
